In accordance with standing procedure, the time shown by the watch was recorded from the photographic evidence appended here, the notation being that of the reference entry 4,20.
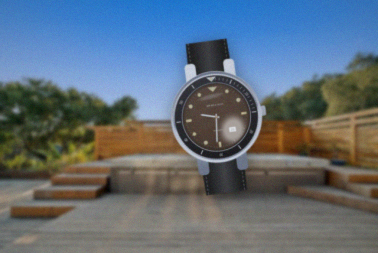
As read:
9,31
